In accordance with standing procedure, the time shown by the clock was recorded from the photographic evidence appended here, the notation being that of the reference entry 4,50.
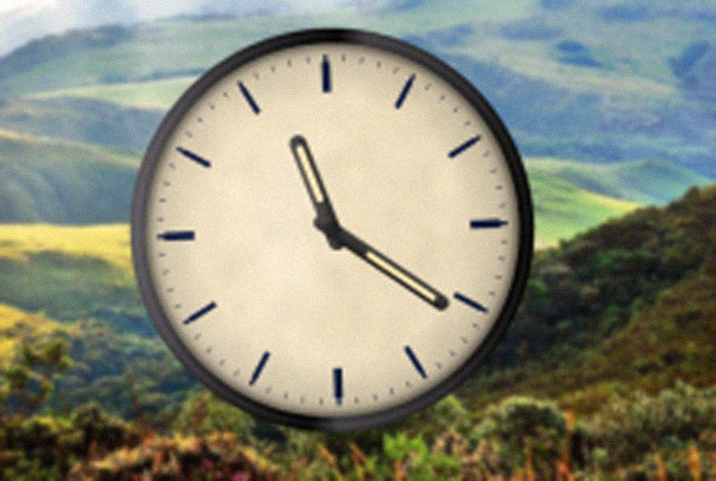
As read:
11,21
